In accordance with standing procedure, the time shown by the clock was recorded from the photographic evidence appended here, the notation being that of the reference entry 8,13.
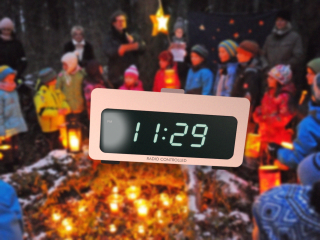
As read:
11,29
